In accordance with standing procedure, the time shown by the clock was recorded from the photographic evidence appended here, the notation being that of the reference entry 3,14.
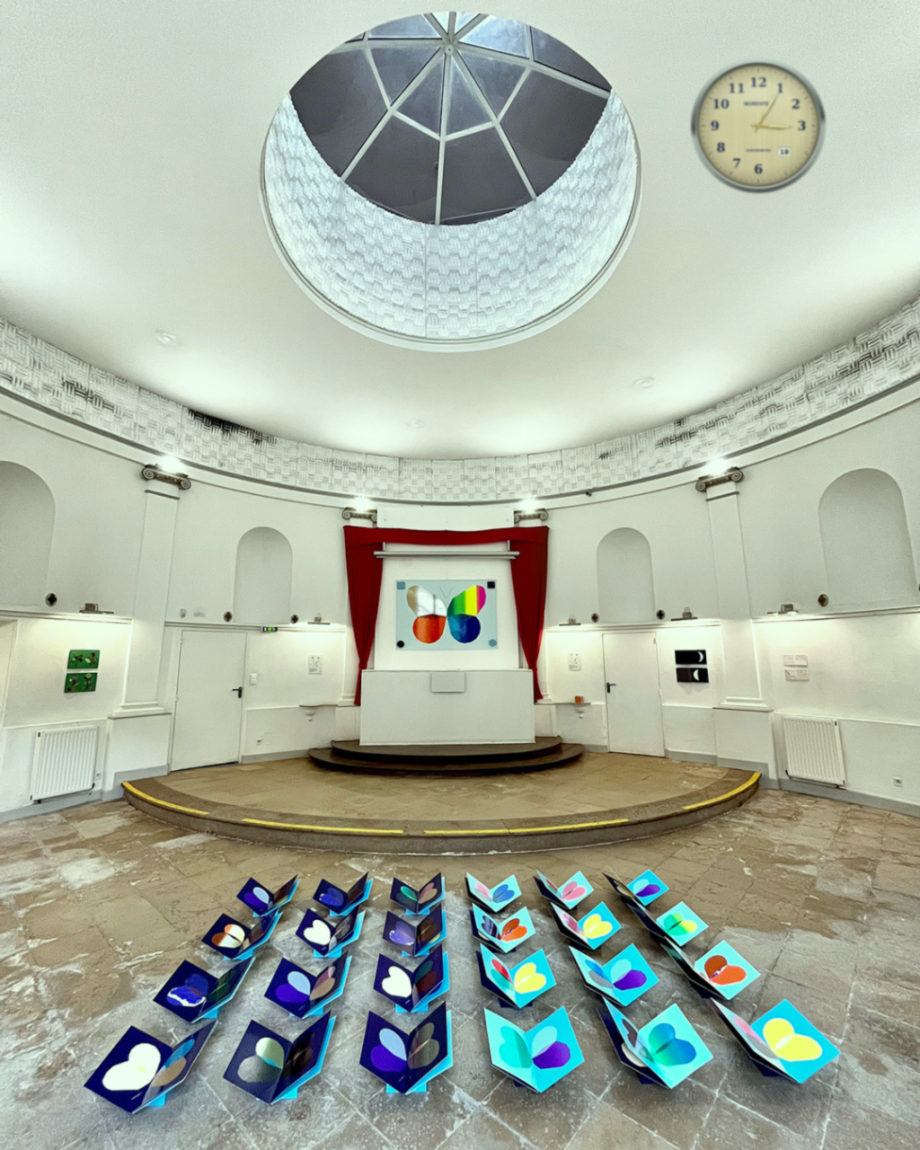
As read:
3,05
